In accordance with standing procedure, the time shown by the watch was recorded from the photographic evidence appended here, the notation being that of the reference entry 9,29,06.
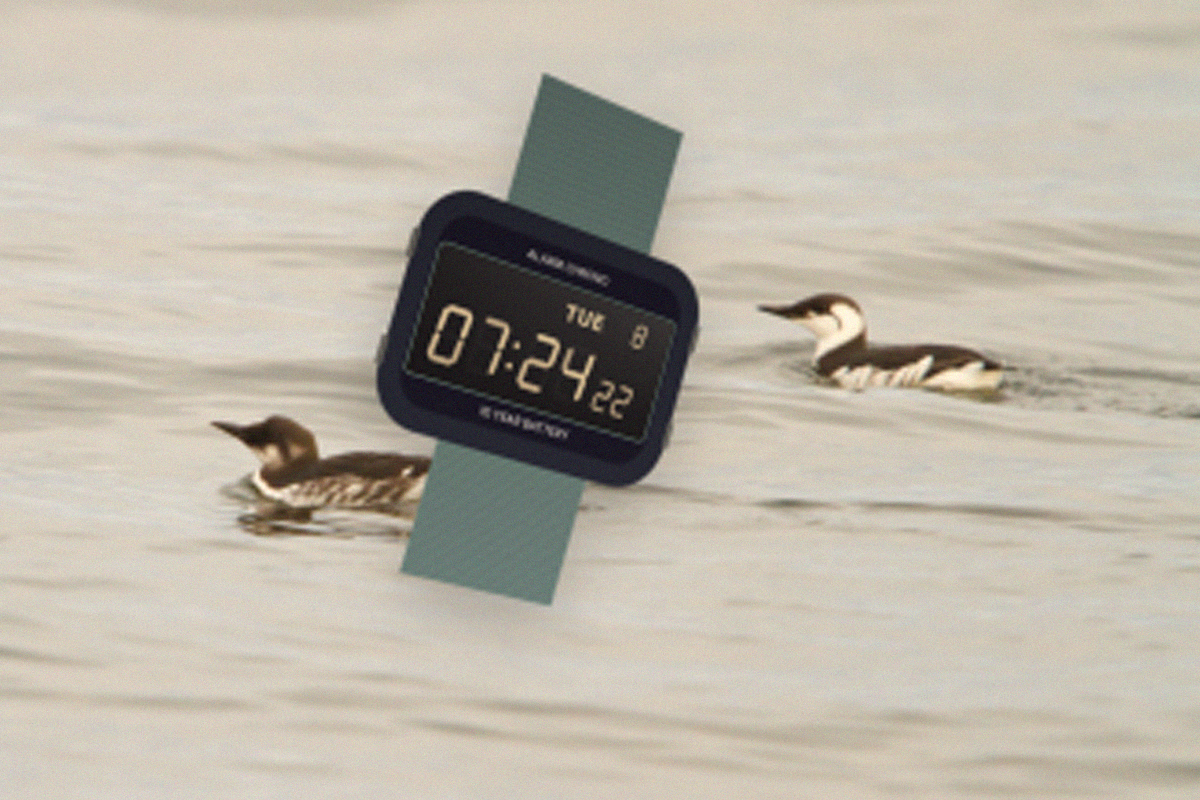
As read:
7,24,22
